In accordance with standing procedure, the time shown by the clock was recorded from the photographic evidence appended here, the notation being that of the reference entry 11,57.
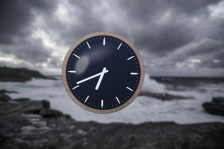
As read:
6,41
